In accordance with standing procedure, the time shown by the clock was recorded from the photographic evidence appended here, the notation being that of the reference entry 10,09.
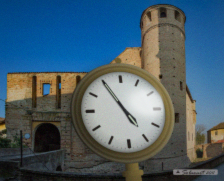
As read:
4,55
